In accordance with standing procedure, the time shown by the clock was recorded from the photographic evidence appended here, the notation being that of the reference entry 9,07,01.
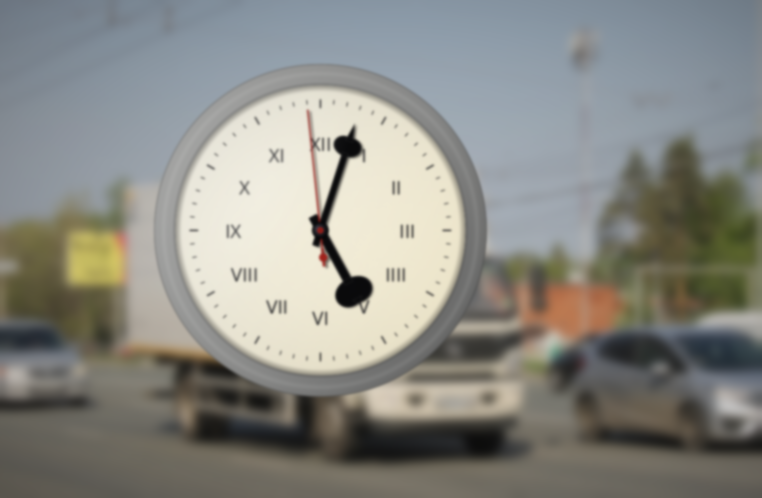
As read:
5,02,59
